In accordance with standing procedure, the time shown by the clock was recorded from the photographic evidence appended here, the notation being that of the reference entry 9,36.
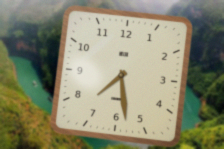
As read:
7,28
